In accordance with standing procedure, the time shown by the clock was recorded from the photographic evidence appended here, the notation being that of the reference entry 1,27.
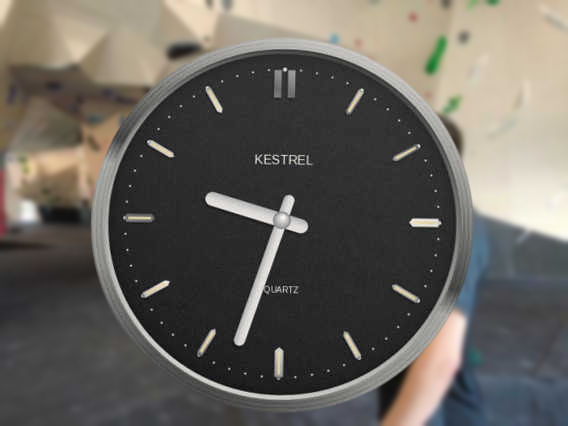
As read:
9,33
